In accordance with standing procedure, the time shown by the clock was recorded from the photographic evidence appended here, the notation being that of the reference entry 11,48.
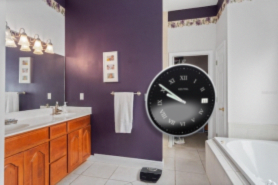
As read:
9,51
